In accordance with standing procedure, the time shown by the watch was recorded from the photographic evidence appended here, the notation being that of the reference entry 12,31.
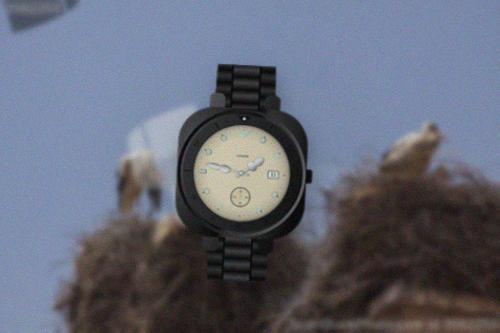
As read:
1,47
